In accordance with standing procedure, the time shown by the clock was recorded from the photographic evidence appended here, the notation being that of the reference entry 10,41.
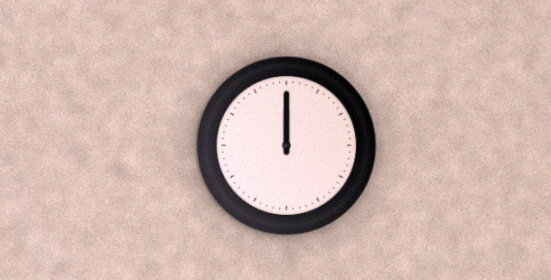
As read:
12,00
